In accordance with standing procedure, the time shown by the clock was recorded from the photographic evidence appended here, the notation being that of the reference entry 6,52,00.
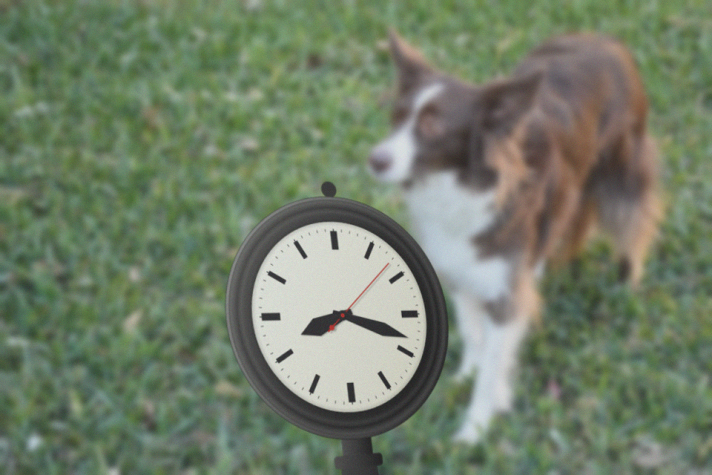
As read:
8,18,08
